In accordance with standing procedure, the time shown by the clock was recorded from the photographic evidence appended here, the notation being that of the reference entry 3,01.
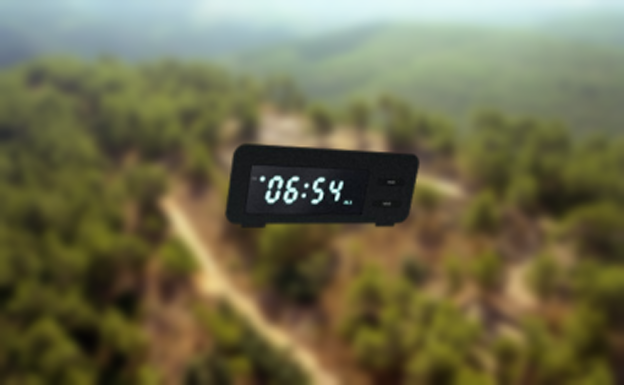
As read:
6,54
